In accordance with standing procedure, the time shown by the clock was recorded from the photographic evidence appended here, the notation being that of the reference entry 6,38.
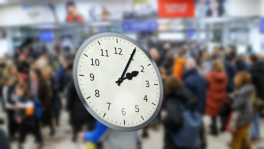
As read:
2,05
